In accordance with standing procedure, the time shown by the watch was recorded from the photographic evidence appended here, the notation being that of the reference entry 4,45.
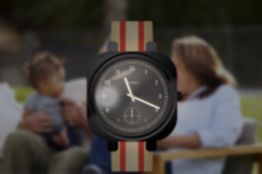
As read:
11,19
